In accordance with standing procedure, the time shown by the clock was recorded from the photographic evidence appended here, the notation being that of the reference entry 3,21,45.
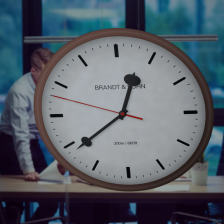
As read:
12,38,48
